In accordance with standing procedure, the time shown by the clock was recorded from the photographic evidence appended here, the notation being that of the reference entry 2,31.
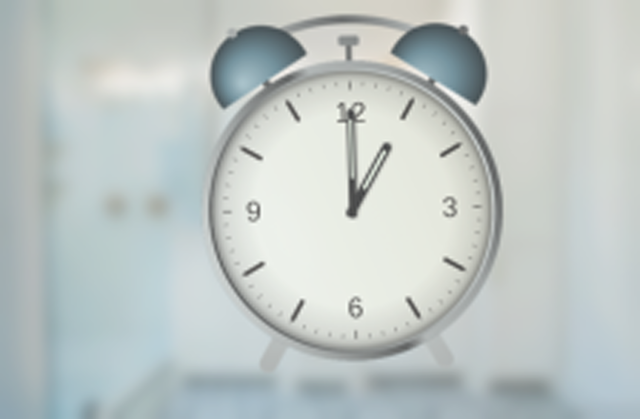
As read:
1,00
